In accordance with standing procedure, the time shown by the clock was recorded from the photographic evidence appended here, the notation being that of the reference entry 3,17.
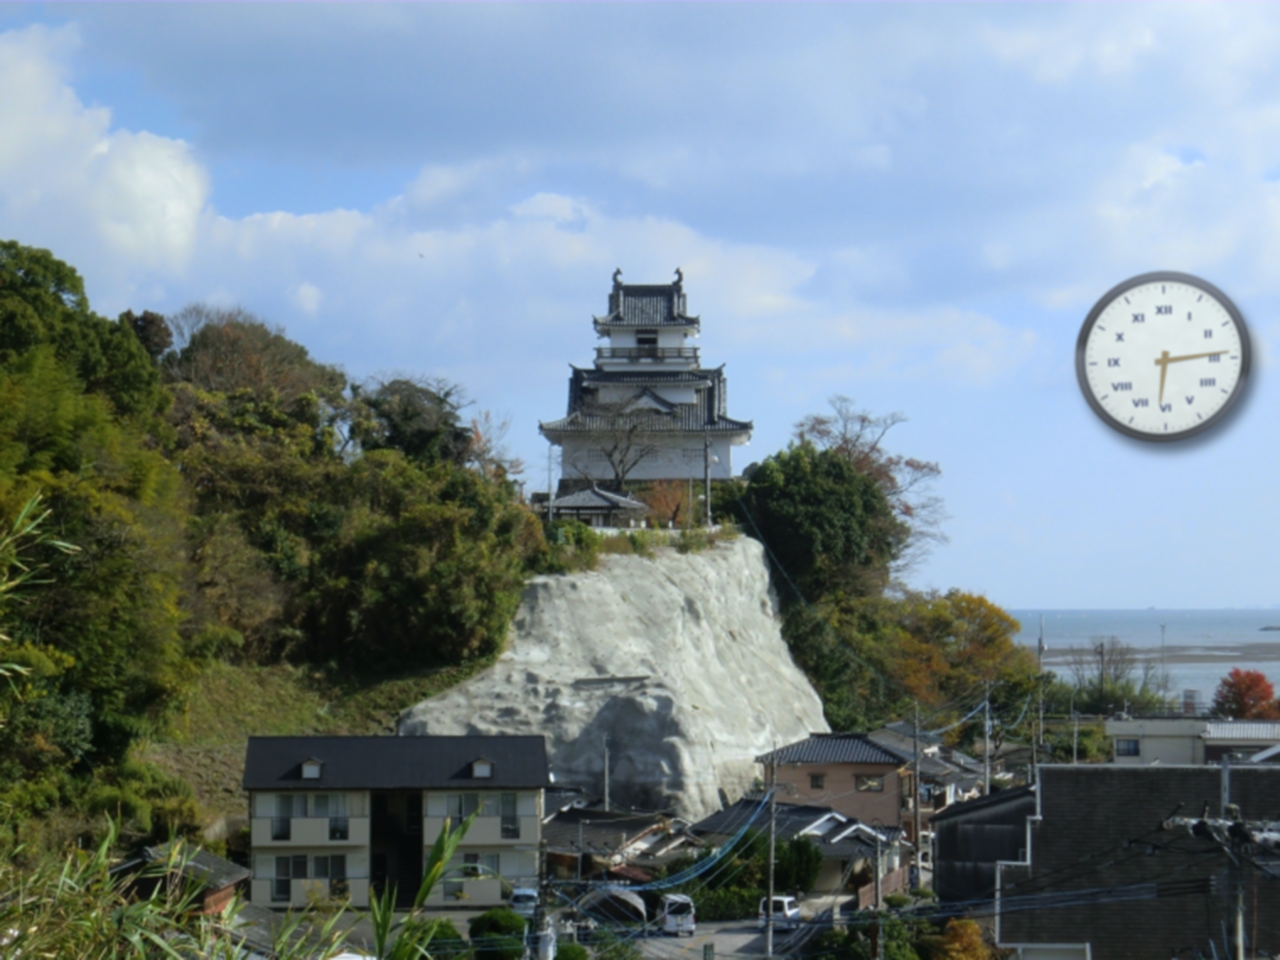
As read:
6,14
